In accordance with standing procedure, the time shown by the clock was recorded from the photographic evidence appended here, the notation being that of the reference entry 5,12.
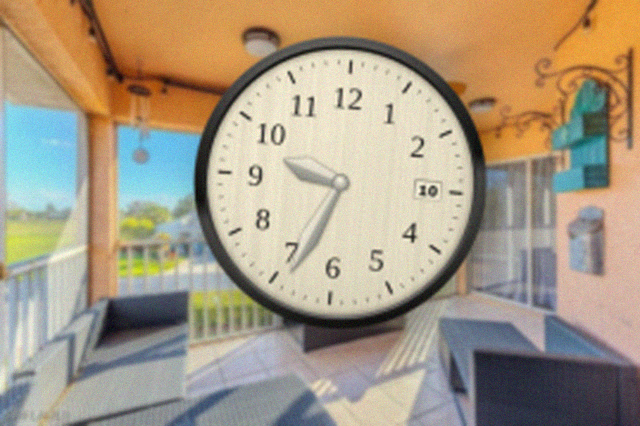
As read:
9,34
